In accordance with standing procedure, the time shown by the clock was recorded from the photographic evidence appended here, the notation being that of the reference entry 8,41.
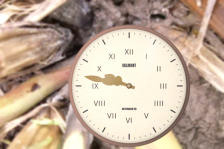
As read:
9,47
